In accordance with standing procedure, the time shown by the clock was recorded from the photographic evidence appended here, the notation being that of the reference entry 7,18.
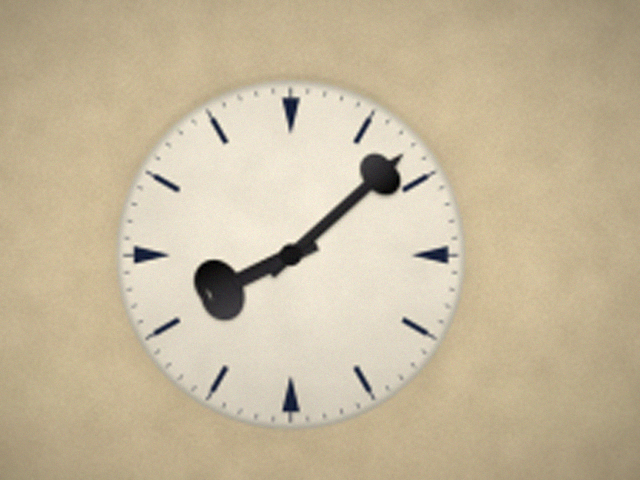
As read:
8,08
